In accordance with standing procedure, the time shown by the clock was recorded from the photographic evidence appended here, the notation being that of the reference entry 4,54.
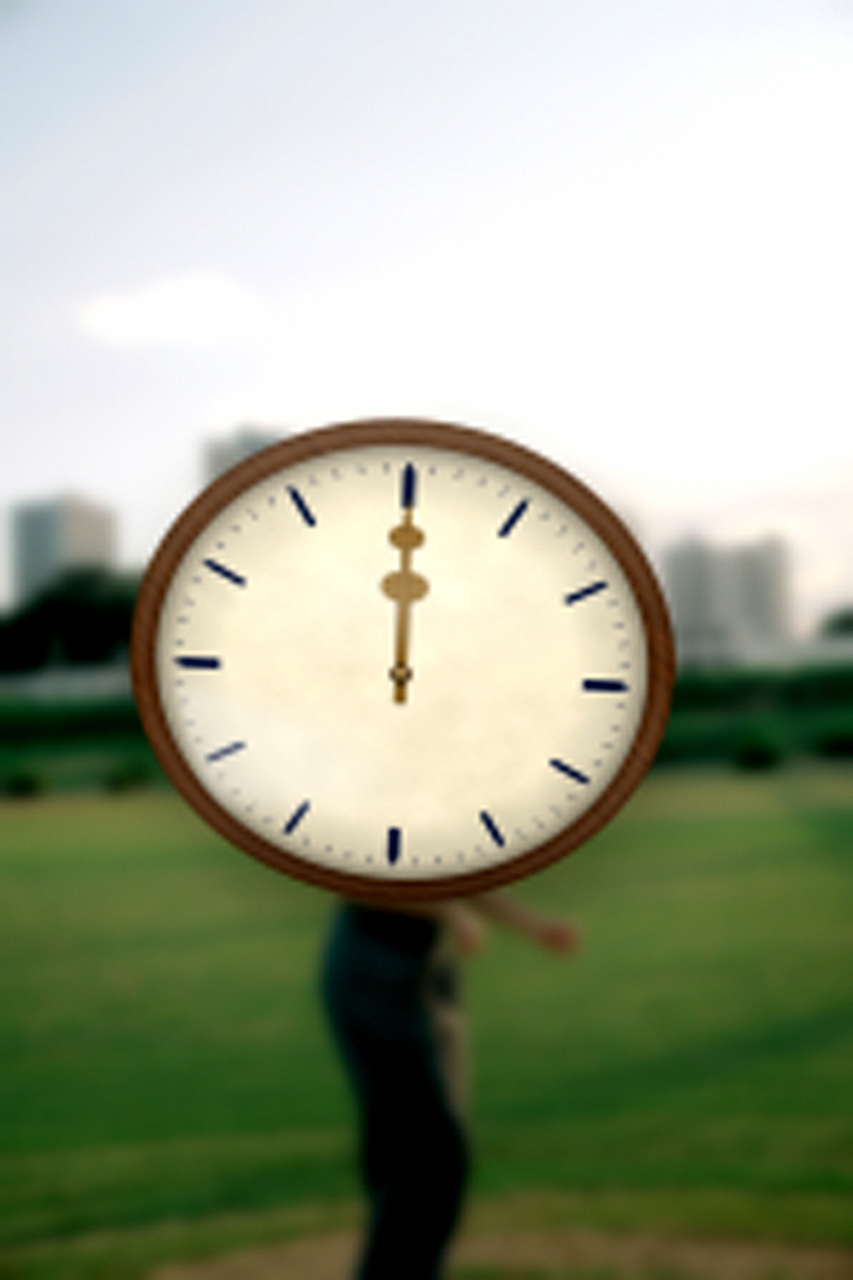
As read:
12,00
